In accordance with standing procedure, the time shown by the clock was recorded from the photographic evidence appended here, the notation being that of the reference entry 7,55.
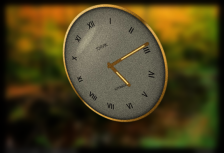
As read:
5,14
